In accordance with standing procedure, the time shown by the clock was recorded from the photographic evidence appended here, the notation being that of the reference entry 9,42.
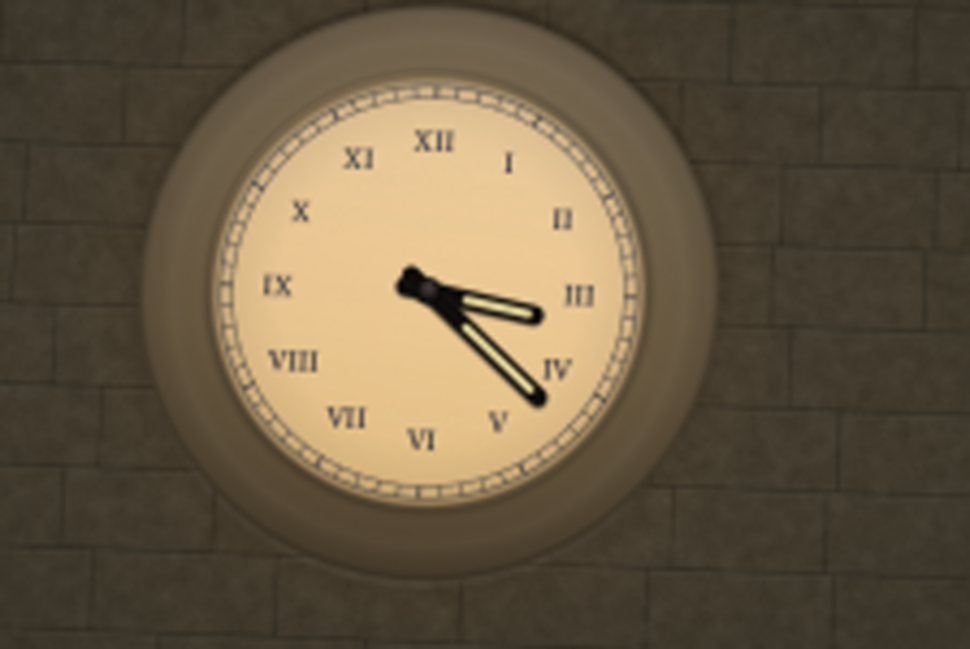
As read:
3,22
